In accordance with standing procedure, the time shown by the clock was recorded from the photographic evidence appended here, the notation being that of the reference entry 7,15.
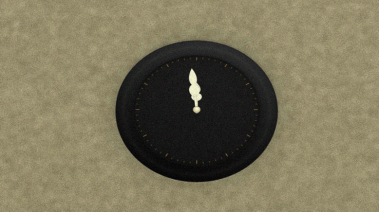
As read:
11,59
